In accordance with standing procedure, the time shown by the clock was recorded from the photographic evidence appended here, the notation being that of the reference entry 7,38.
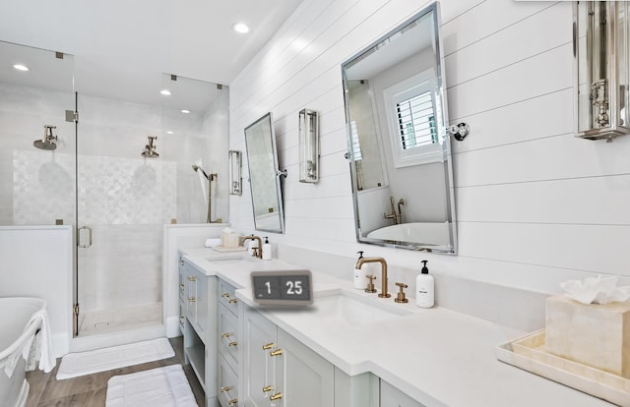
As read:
1,25
